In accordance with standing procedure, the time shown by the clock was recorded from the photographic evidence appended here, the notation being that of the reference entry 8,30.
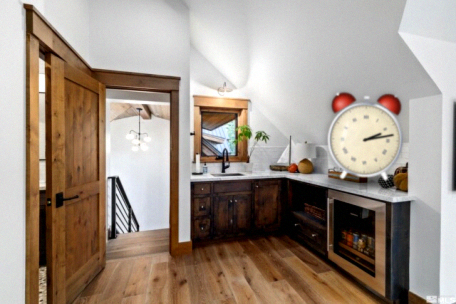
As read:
2,13
